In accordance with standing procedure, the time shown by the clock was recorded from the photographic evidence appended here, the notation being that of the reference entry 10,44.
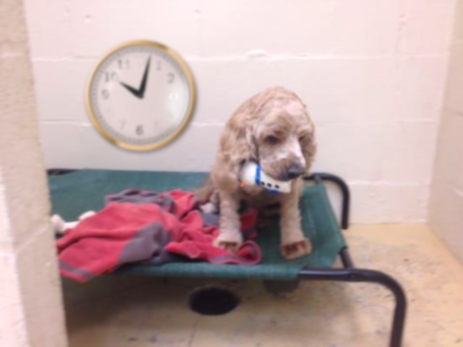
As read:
10,02
